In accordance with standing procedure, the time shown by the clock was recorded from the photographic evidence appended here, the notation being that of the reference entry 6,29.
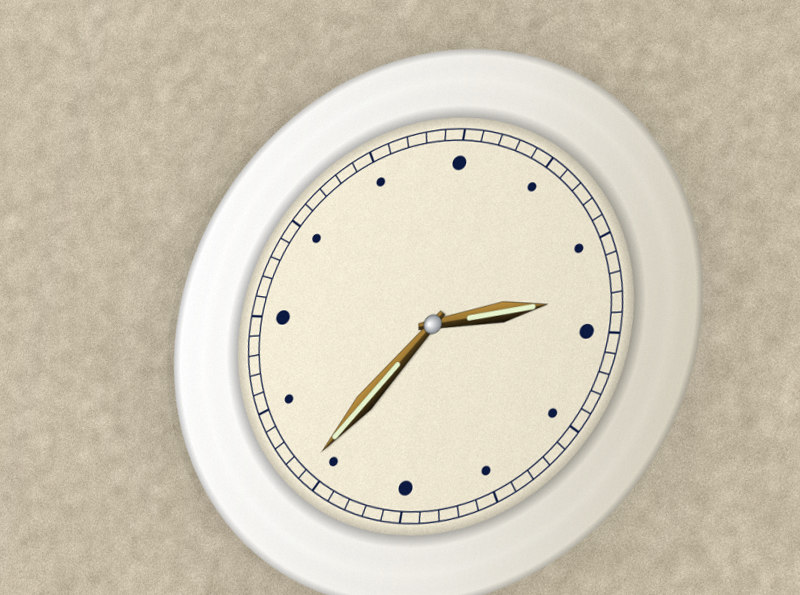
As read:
2,36
